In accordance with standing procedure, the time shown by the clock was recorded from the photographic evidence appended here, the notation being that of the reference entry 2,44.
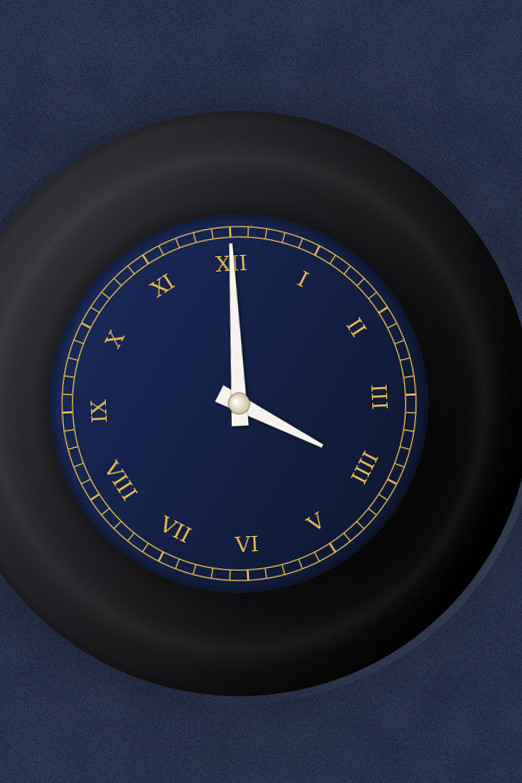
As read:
4,00
